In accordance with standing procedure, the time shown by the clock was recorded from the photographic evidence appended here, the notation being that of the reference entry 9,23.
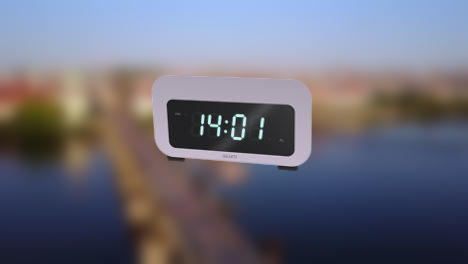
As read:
14,01
